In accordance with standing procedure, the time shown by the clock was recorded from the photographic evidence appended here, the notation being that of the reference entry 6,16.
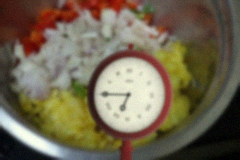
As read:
6,45
